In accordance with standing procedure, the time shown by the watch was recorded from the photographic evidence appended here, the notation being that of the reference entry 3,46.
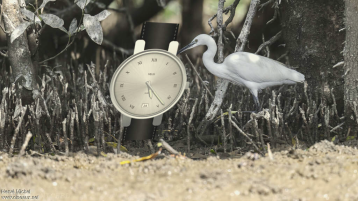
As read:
5,23
